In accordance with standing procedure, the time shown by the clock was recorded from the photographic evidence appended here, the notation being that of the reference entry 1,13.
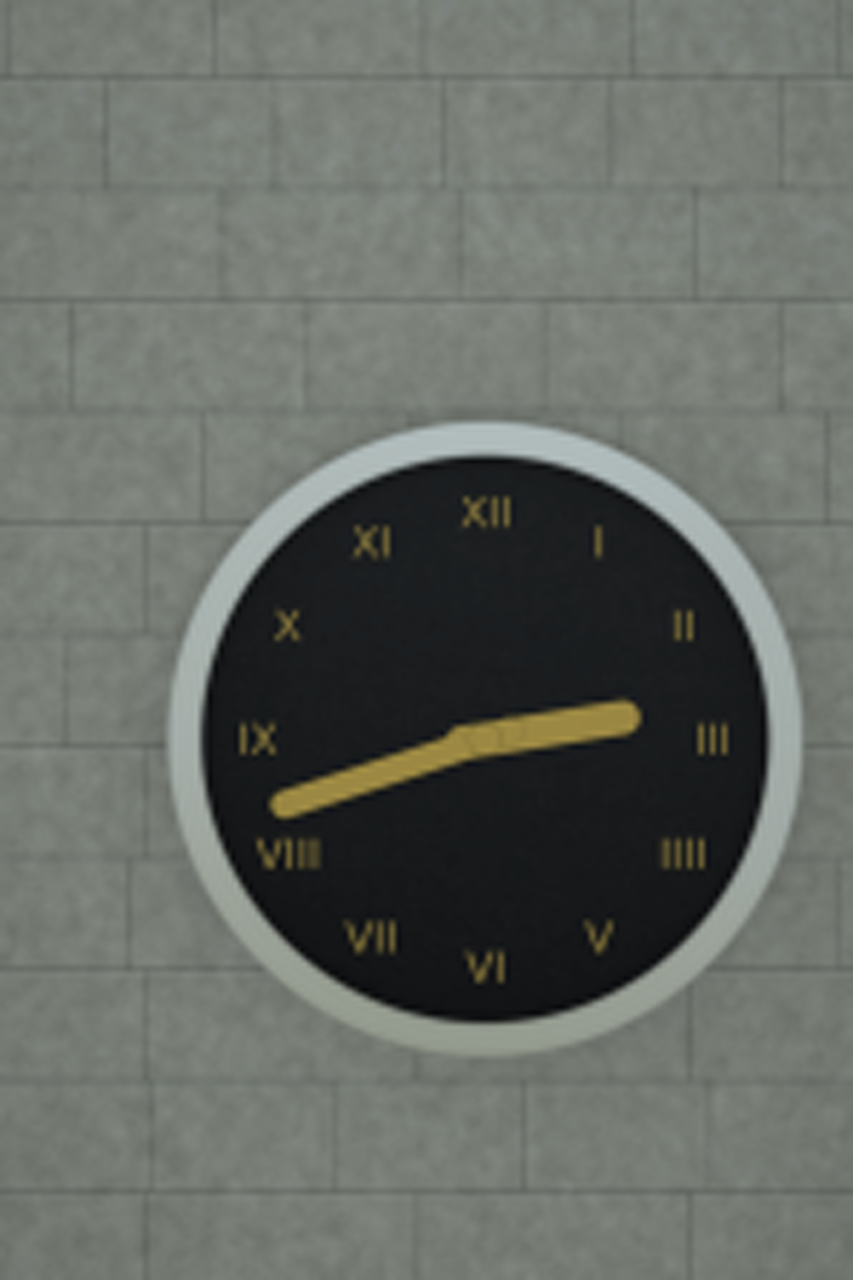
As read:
2,42
